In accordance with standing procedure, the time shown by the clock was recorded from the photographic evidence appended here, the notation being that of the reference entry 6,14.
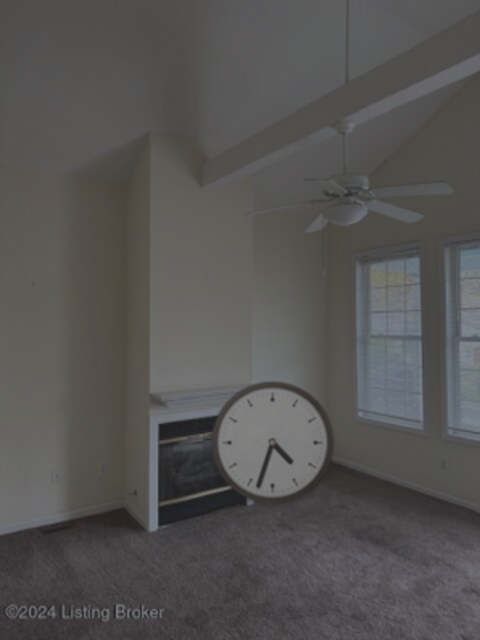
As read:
4,33
